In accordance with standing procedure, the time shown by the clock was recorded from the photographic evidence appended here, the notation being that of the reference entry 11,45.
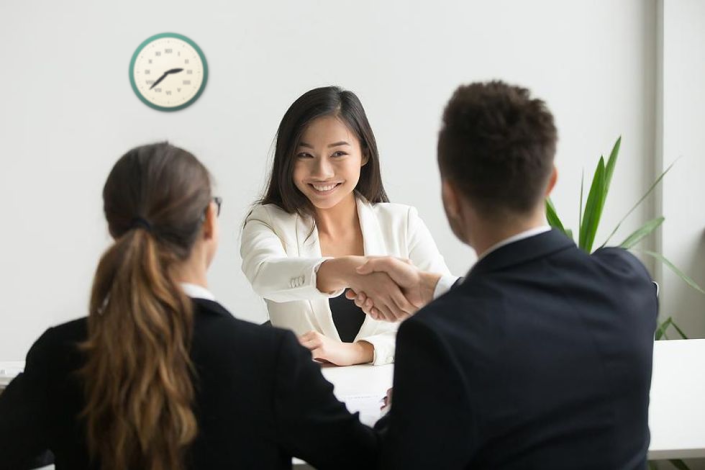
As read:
2,38
